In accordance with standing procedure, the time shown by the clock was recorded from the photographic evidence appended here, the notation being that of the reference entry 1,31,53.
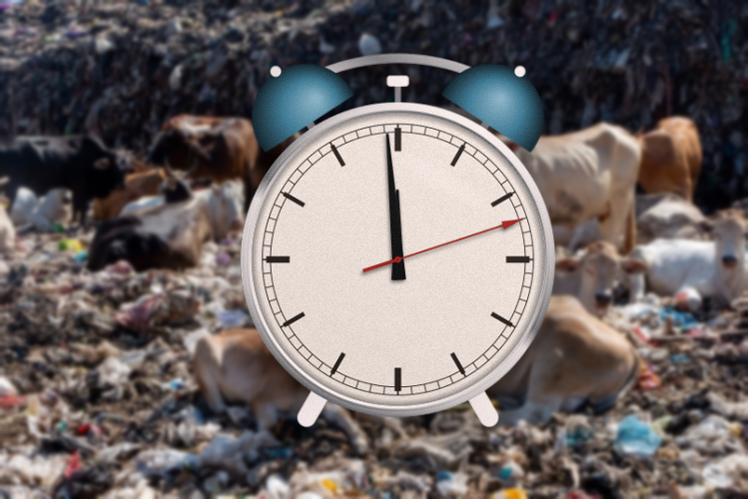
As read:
11,59,12
